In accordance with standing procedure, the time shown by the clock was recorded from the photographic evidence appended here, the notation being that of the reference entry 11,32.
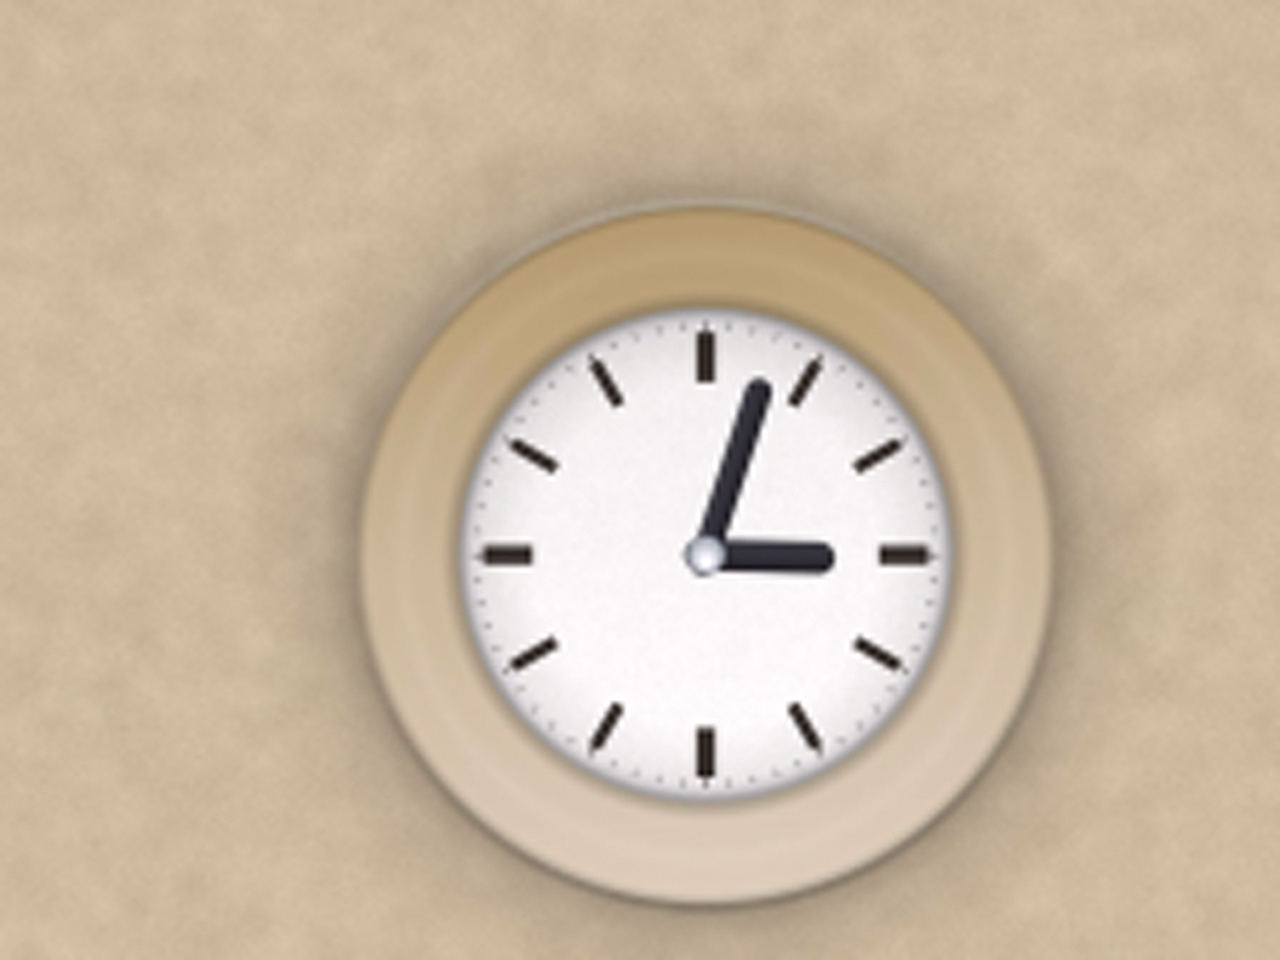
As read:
3,03
